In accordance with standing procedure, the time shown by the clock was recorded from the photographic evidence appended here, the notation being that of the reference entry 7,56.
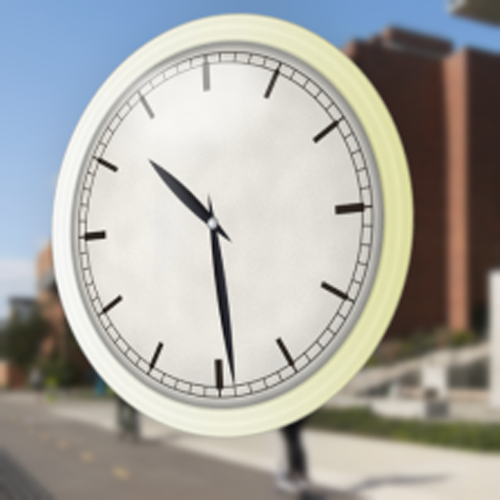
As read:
10,29
